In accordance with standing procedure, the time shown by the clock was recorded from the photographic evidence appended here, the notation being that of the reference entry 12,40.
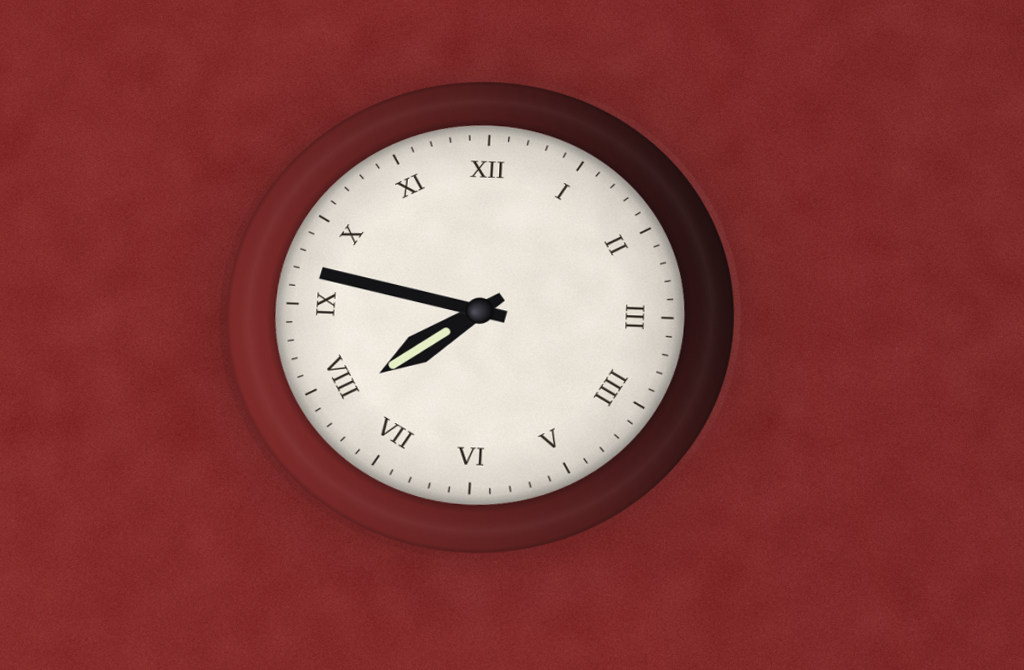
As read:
7,47
